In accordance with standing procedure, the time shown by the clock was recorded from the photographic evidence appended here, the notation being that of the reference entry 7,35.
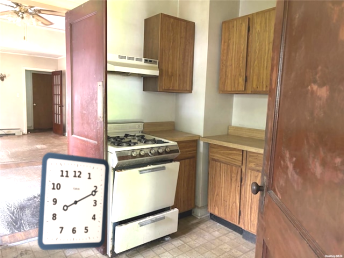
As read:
8,11
